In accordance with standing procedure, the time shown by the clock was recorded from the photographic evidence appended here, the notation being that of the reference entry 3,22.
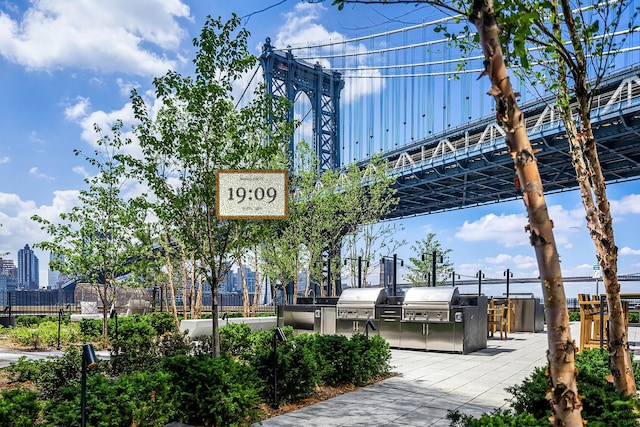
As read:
19,09
